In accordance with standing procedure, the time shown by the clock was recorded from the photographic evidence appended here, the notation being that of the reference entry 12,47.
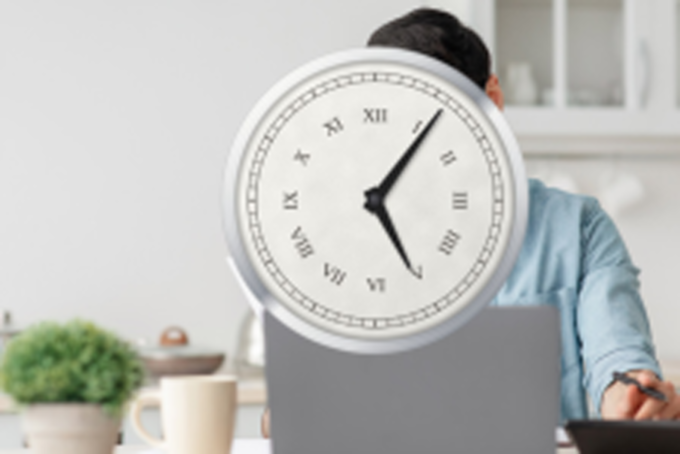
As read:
5,06
